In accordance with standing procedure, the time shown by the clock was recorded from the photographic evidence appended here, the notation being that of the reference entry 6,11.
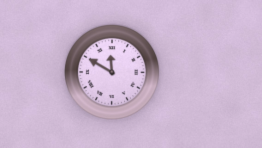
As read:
11,50
